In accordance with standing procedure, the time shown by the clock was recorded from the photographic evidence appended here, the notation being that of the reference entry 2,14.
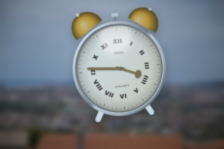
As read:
3,46
